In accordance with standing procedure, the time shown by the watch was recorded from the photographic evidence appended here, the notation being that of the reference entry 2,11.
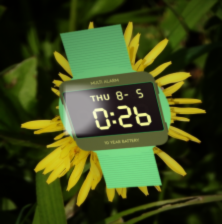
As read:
0,26
